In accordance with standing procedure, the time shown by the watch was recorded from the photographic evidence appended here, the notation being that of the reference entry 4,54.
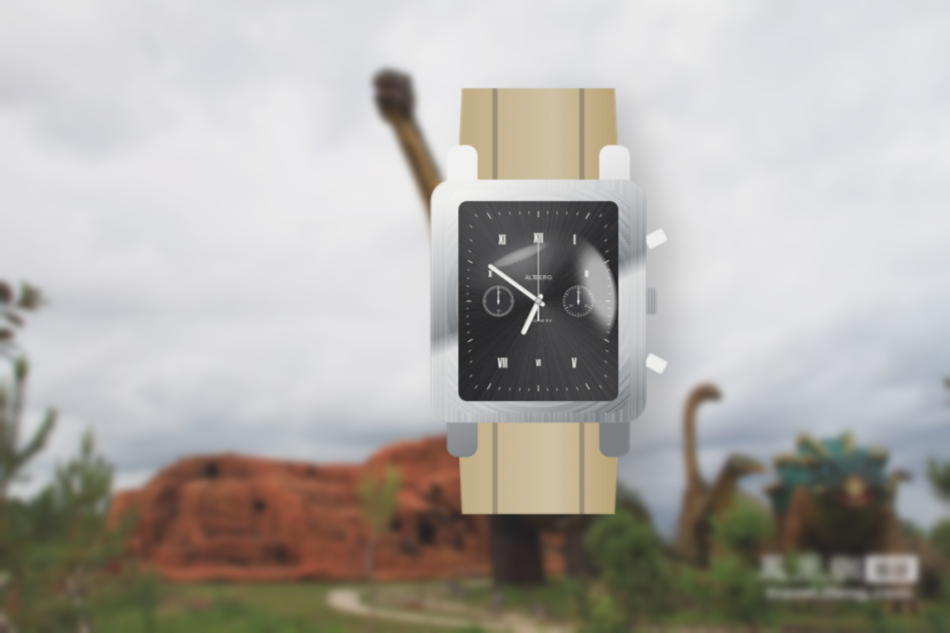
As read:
6,51
